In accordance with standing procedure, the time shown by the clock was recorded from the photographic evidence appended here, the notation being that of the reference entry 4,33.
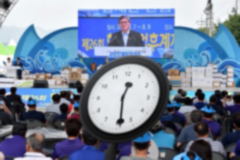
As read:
12,29
